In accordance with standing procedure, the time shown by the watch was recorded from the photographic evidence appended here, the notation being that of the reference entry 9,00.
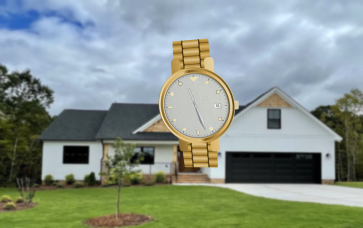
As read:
11,27
